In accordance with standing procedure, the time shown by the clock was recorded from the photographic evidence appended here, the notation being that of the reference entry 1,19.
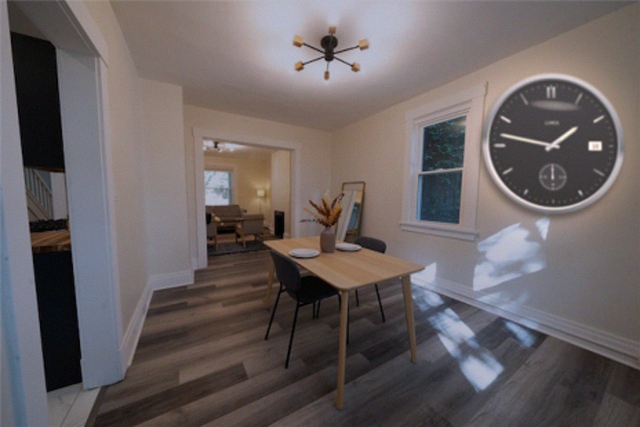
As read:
1,47
